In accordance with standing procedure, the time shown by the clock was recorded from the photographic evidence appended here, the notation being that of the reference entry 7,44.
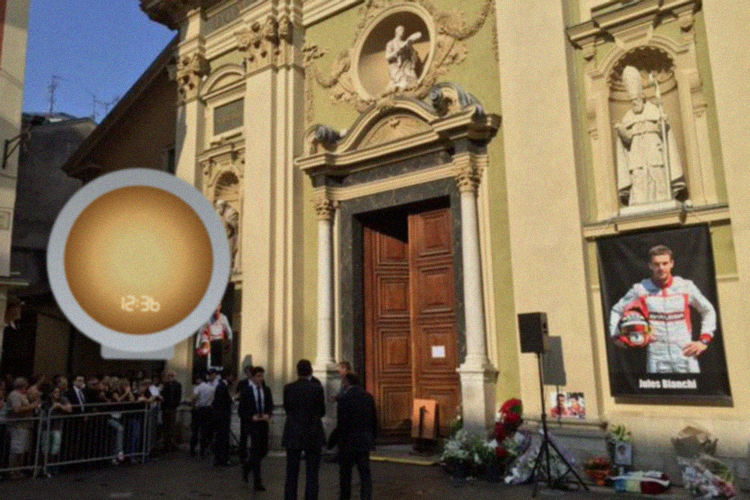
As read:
12,36
